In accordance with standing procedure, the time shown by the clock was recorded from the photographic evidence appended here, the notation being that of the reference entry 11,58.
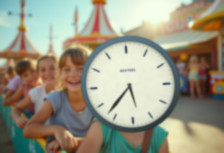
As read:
5,37
